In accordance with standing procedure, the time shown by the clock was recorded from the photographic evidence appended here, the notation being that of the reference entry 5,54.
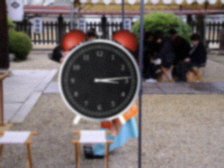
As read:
3,14
